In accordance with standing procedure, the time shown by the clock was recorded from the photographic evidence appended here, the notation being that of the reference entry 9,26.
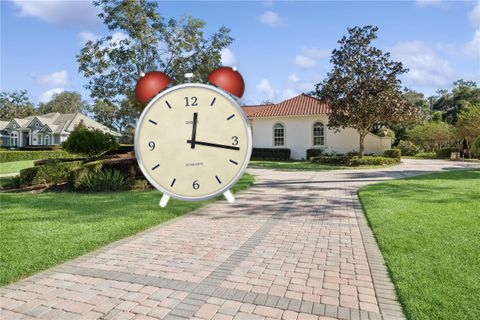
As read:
12,17
